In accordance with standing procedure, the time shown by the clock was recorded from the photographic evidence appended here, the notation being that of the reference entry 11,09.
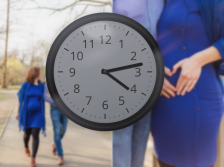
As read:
4,13
